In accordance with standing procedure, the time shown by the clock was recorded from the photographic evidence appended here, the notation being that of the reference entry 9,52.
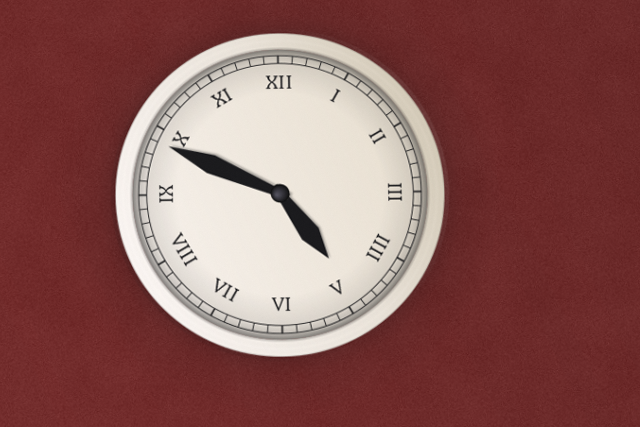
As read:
4,49
